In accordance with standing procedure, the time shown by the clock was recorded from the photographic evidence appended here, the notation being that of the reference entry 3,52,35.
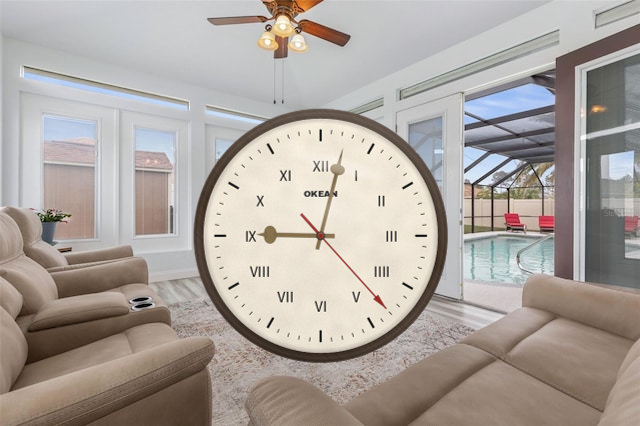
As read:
9,02,23
